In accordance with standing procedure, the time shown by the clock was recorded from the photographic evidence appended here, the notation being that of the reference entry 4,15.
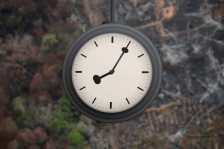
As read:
8,05
